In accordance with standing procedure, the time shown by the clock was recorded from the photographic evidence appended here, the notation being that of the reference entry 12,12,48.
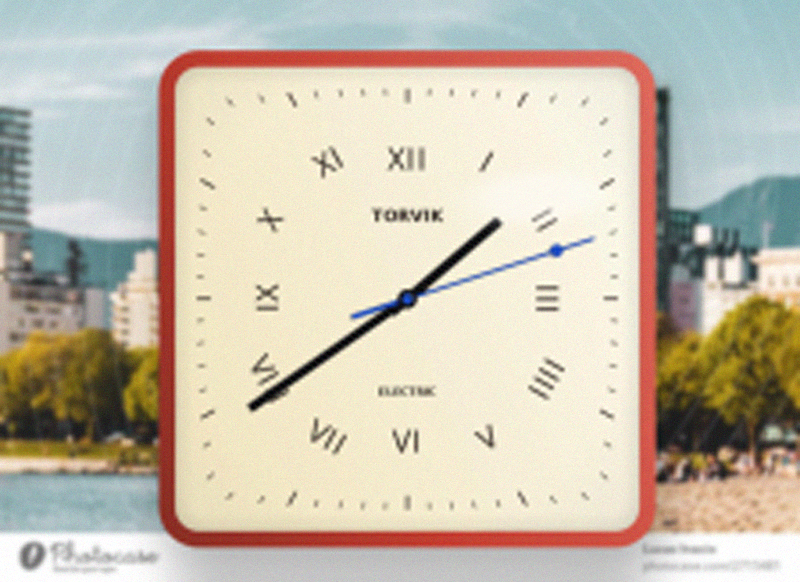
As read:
1,39,12
